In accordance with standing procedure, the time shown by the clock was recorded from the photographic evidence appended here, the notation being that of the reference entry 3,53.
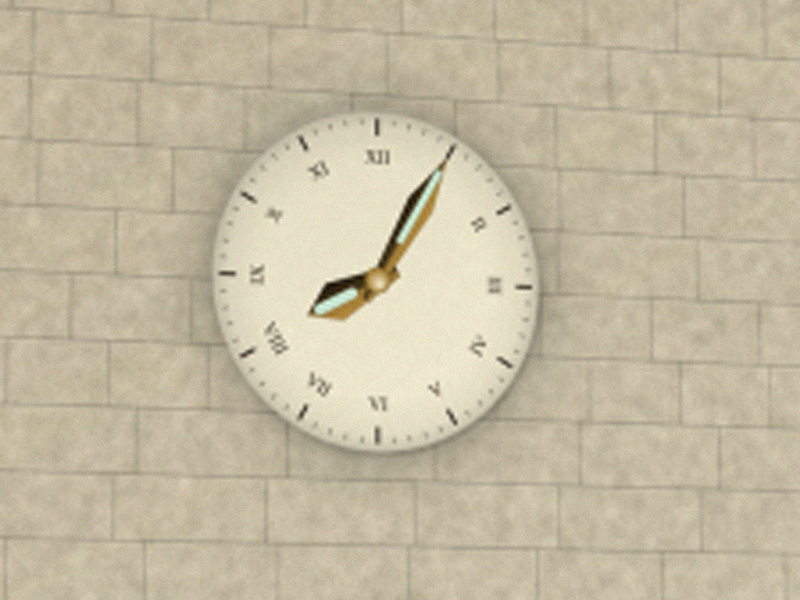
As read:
8,05
